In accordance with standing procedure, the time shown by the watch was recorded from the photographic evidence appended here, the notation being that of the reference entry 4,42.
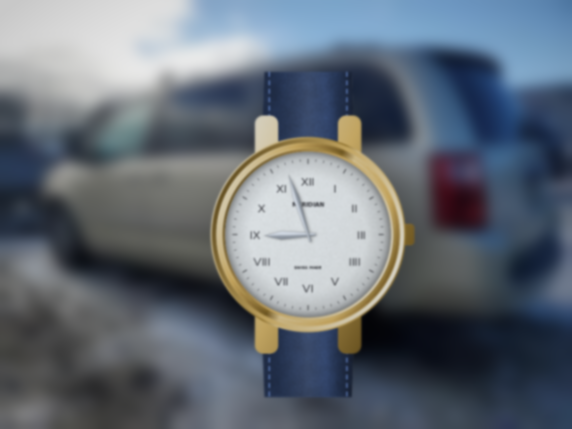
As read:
8,57
